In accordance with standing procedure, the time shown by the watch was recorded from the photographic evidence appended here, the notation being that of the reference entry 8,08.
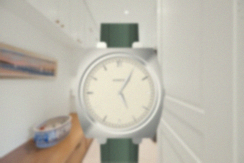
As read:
5,05
